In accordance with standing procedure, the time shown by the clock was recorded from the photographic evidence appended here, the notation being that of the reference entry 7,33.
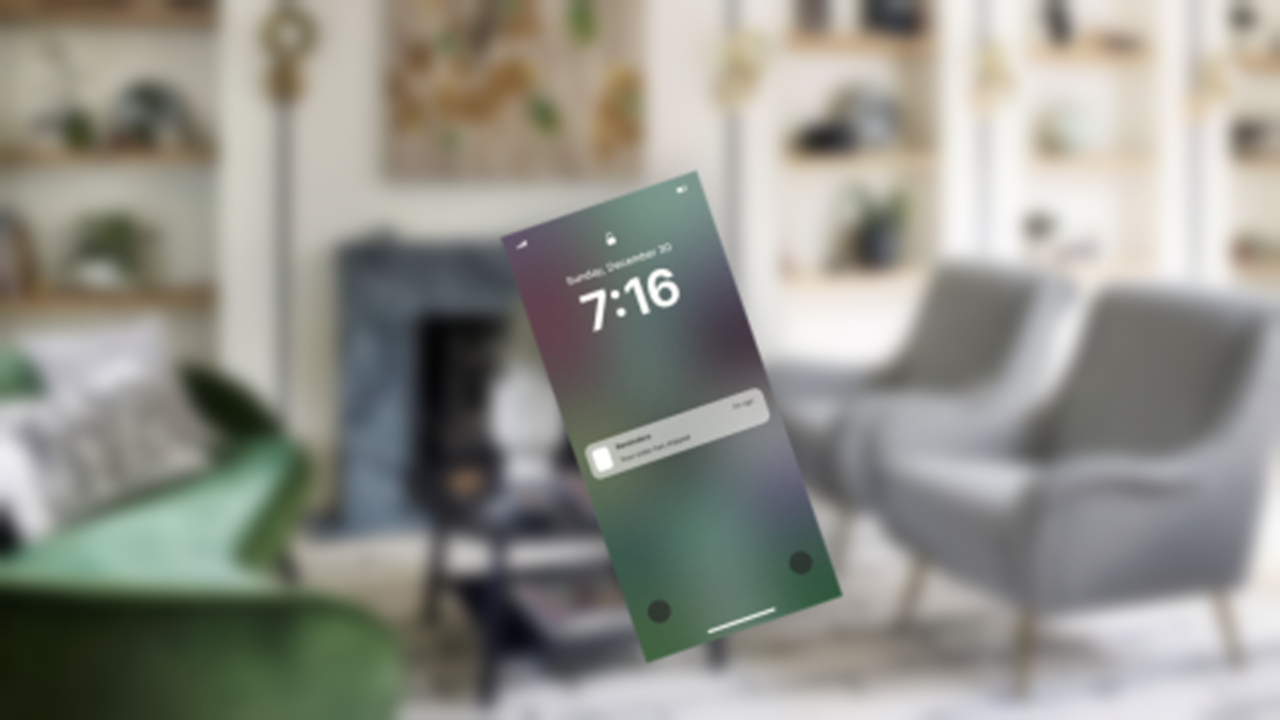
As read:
7,16
